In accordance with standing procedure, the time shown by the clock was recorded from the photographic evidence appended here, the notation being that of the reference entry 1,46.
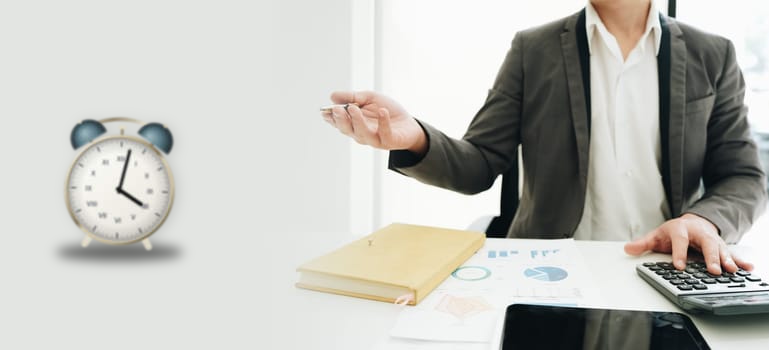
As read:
4,02
